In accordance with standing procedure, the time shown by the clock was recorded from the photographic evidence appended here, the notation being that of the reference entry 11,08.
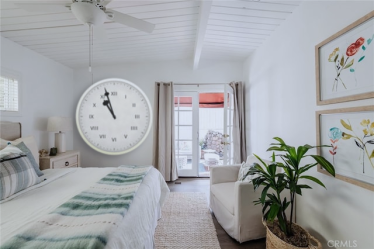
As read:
10,57
